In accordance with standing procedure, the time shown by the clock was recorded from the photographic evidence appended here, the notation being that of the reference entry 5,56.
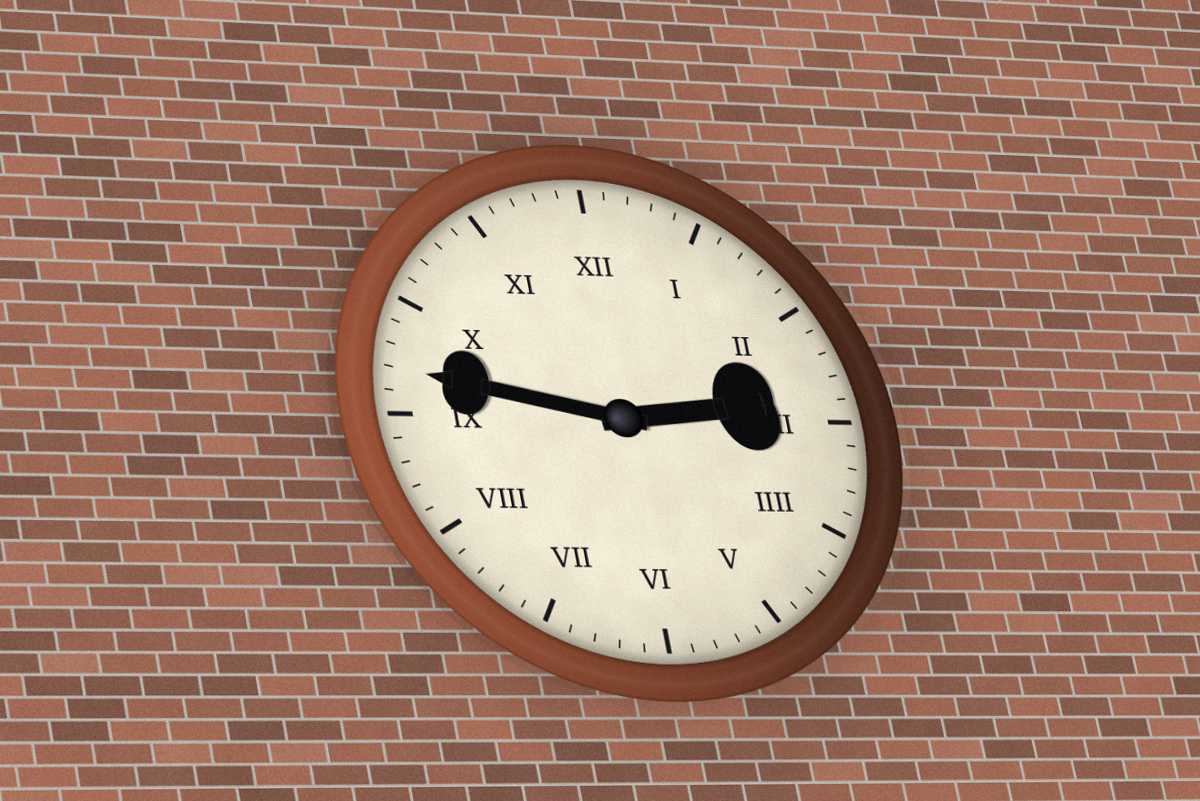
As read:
2,47
